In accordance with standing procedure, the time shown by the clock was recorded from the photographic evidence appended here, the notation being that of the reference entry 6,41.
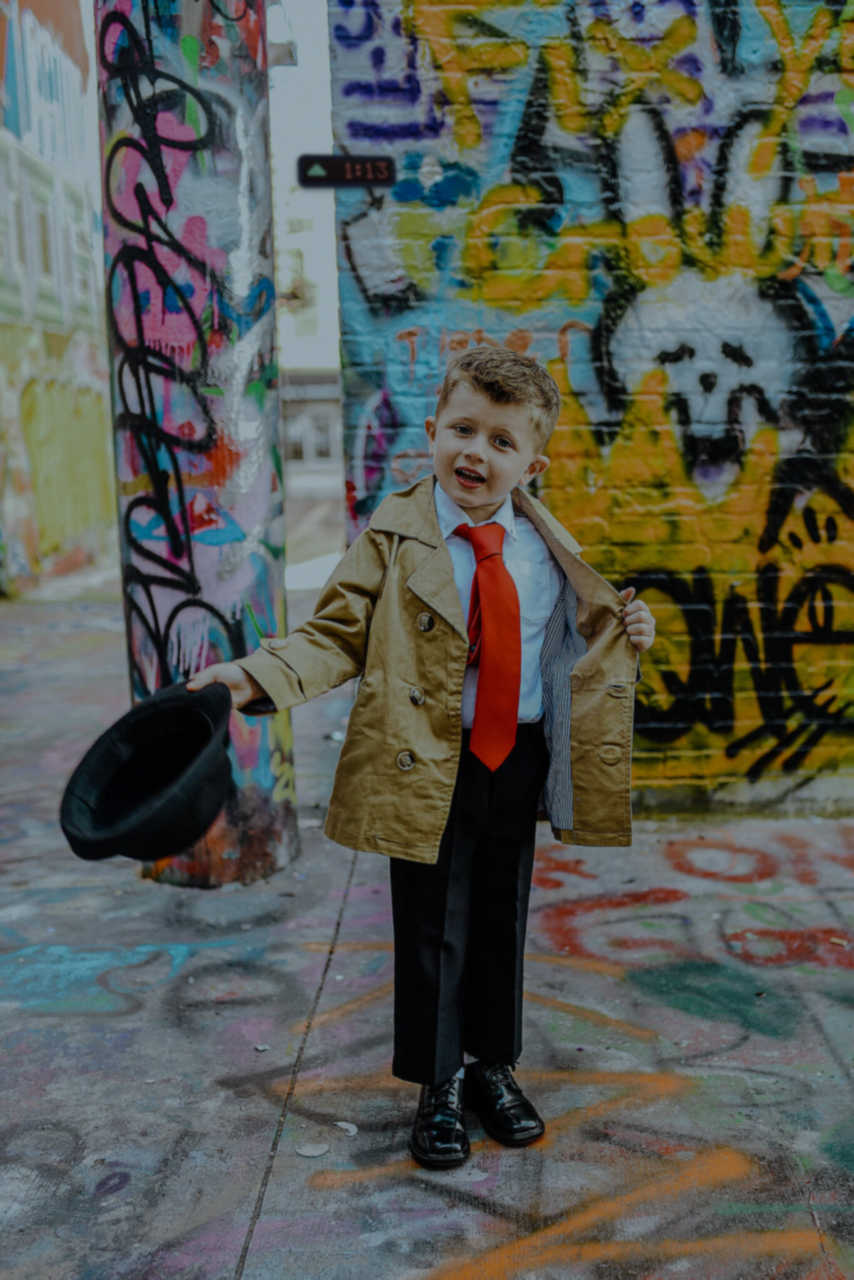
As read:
1,13
